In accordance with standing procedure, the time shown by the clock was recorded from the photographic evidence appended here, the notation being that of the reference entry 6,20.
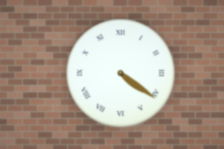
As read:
4,21
